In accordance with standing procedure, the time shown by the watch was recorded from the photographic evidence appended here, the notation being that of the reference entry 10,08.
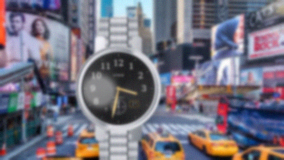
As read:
3,32
